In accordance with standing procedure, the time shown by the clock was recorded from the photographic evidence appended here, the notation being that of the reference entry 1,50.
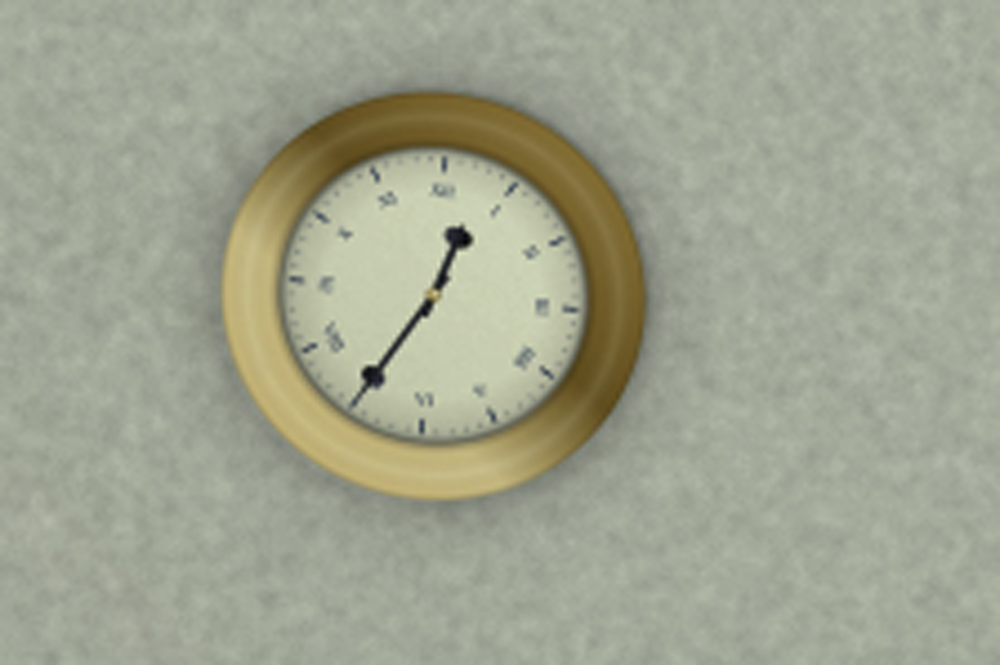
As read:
12,35
